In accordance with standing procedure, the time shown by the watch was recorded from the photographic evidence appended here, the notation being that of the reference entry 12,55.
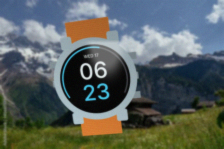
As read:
6,23
